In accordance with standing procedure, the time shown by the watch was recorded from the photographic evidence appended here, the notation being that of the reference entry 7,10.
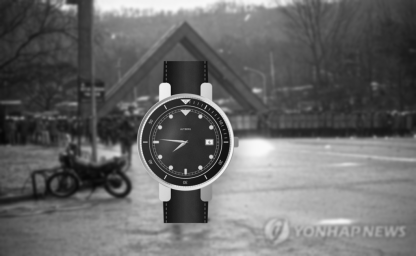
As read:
7,46
